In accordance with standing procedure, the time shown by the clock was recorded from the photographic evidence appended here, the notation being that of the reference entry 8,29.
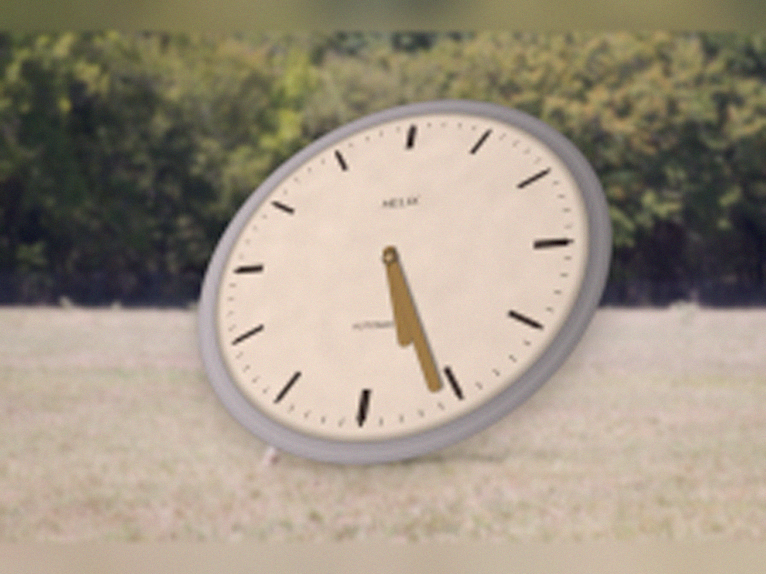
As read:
5,26
